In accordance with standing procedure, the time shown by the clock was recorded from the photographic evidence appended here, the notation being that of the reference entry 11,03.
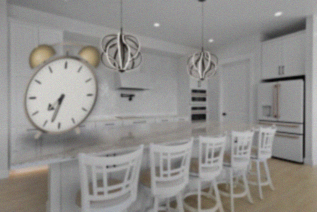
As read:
7,33
